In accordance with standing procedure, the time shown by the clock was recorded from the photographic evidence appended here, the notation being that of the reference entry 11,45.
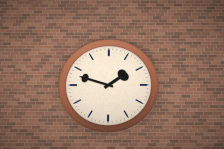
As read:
1,48
